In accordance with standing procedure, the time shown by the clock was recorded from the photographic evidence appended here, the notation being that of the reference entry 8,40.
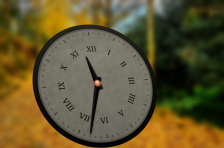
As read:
11,33
